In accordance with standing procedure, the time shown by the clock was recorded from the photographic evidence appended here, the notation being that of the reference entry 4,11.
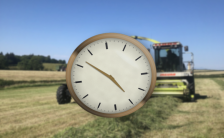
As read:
4,52
